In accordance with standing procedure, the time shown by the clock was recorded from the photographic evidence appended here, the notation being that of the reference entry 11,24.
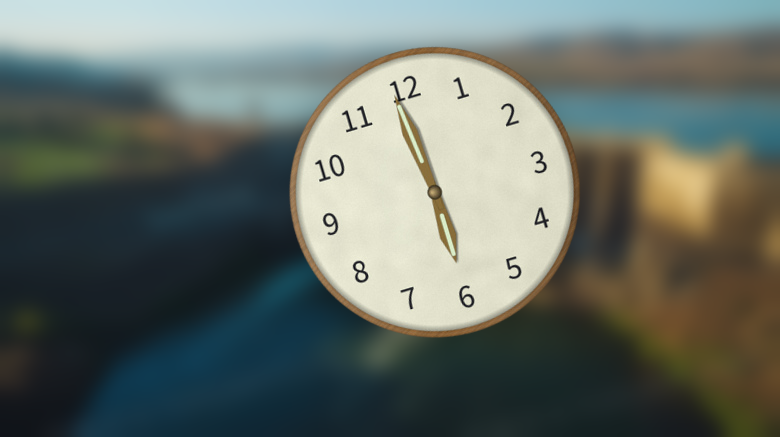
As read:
5,59
